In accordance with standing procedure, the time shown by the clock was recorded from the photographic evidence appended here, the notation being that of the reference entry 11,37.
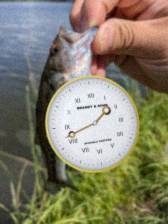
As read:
1,42
